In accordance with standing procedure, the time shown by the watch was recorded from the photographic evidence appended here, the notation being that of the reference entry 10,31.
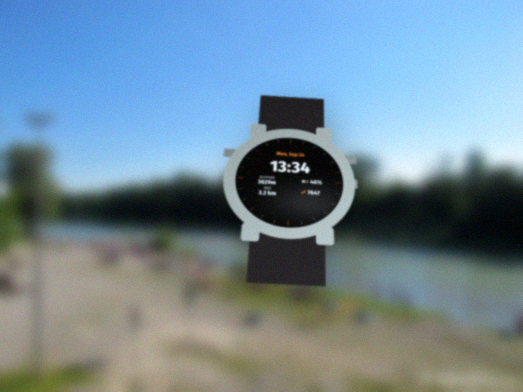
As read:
13,34
